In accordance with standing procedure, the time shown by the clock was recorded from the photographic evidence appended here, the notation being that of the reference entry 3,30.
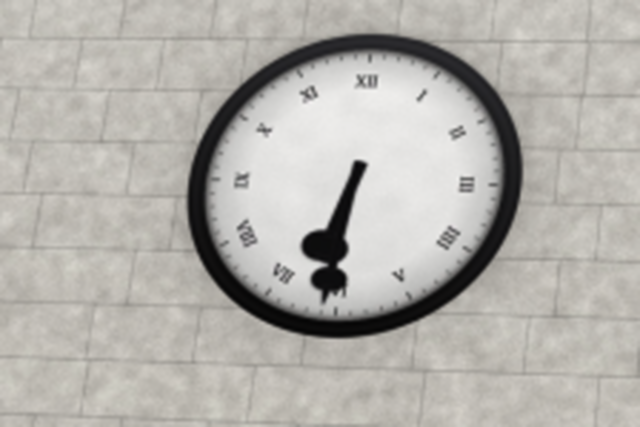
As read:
6,31
